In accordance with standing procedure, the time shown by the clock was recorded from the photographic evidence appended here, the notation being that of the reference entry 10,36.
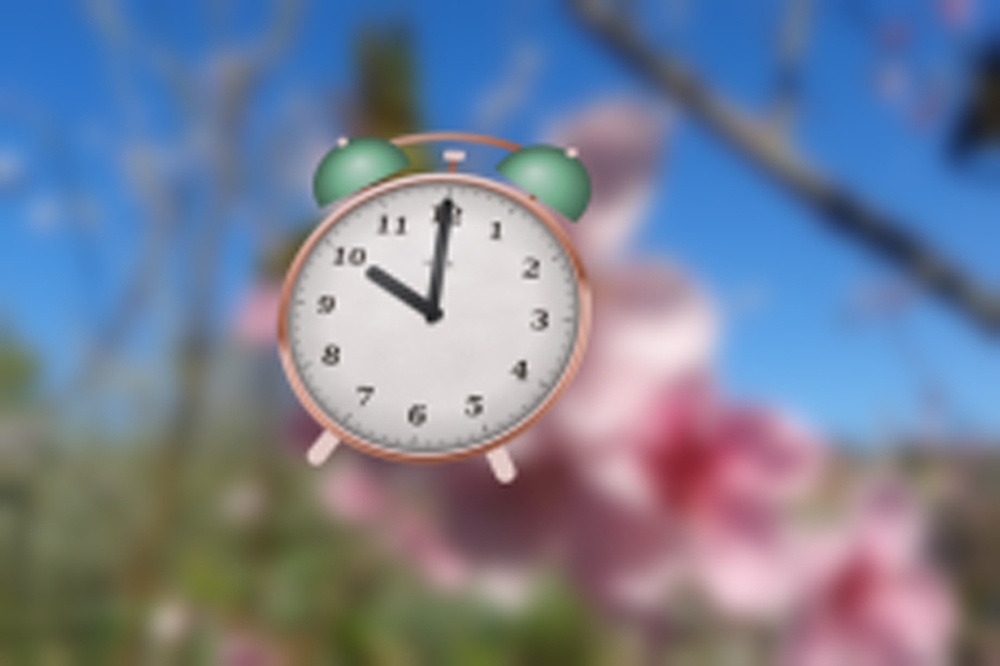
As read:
10,00
